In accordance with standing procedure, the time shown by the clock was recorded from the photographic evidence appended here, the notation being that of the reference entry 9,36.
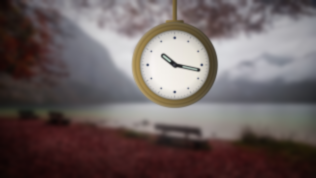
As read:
10,17
